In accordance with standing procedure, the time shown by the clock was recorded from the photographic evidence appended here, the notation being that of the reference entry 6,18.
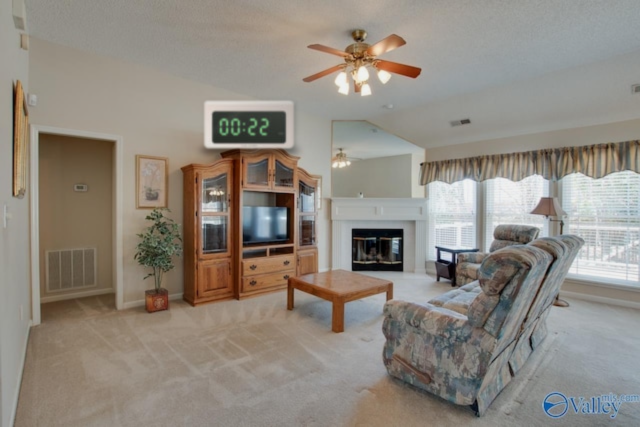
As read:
0,22
